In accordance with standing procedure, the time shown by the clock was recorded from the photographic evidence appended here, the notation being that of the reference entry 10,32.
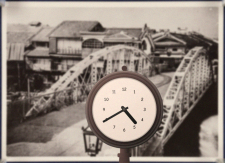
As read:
4,40
